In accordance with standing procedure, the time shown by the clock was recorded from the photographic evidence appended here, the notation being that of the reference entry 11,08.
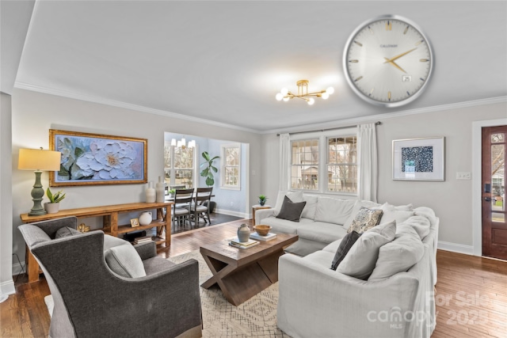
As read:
4,11
